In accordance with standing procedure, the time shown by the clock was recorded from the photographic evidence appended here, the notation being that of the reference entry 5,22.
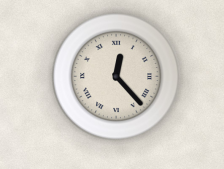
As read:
12,23
